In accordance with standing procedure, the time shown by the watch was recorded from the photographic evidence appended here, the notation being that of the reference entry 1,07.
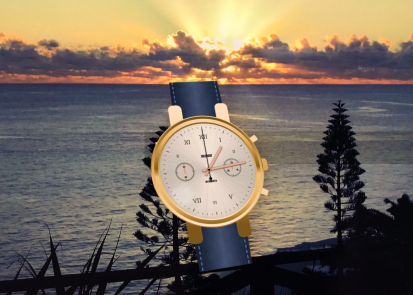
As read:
1,14
